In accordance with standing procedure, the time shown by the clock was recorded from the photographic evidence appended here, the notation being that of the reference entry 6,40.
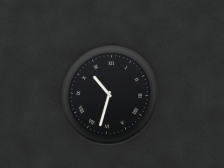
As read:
10,32
